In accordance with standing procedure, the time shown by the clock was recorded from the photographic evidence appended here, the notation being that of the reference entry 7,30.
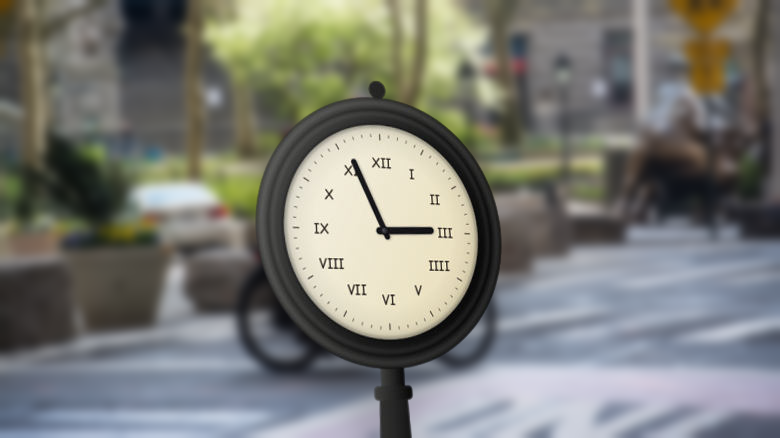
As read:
2,56
